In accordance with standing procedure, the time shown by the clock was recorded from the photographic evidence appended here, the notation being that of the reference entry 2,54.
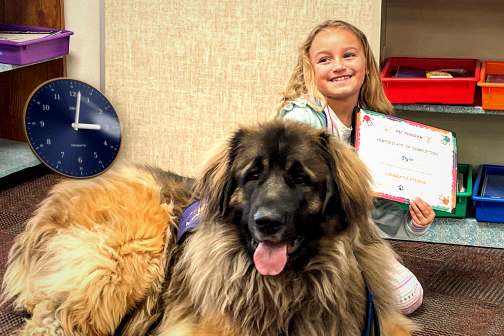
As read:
3,02
